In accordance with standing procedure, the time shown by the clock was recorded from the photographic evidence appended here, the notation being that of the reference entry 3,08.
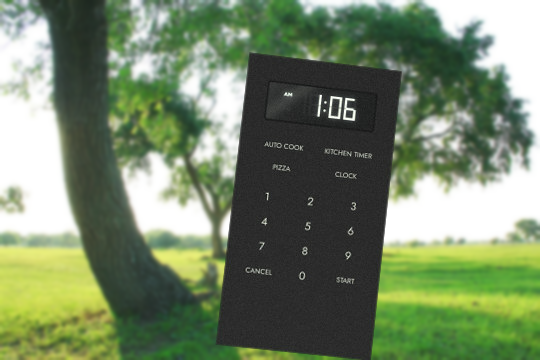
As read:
1,06
